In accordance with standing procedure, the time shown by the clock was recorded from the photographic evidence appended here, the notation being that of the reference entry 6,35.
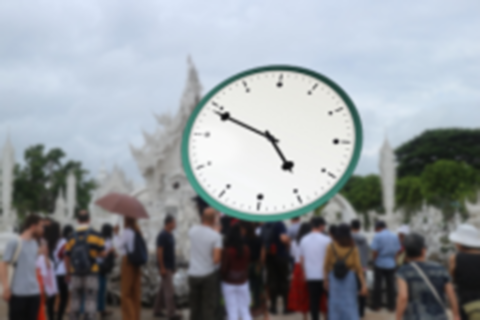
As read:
4,49
